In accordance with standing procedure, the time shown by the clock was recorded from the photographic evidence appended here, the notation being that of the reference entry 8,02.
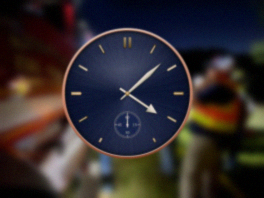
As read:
4,08
